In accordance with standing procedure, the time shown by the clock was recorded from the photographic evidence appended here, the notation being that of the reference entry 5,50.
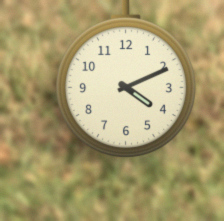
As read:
4,11
